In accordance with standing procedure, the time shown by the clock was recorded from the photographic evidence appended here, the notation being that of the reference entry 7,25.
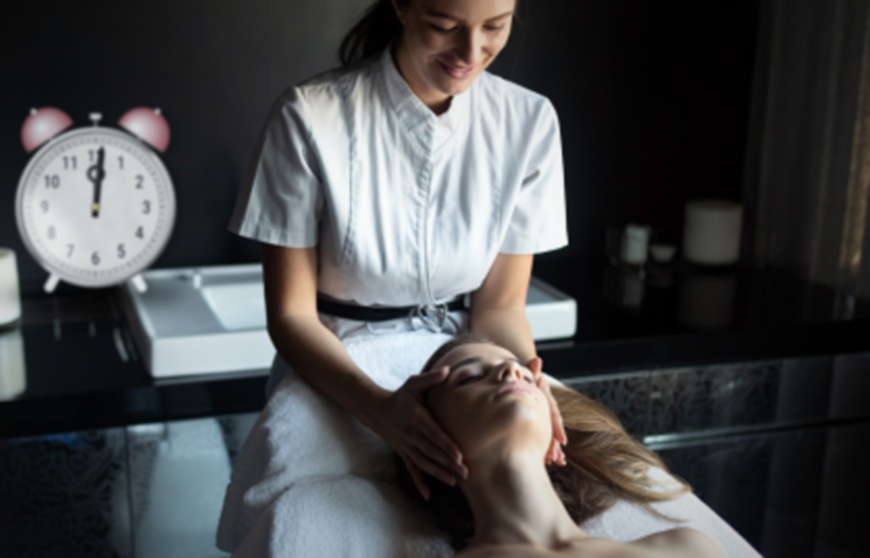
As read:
12,01
